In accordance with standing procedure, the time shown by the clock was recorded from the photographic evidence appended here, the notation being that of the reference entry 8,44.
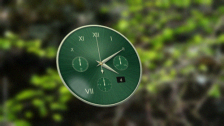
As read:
4,10
